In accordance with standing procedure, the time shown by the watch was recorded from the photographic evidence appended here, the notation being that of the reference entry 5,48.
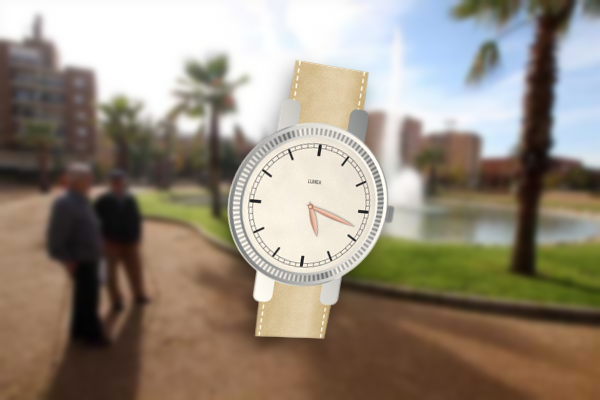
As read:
5,18
